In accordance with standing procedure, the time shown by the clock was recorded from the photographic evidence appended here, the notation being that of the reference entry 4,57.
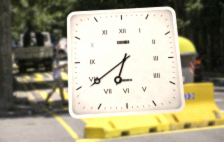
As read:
6,39
